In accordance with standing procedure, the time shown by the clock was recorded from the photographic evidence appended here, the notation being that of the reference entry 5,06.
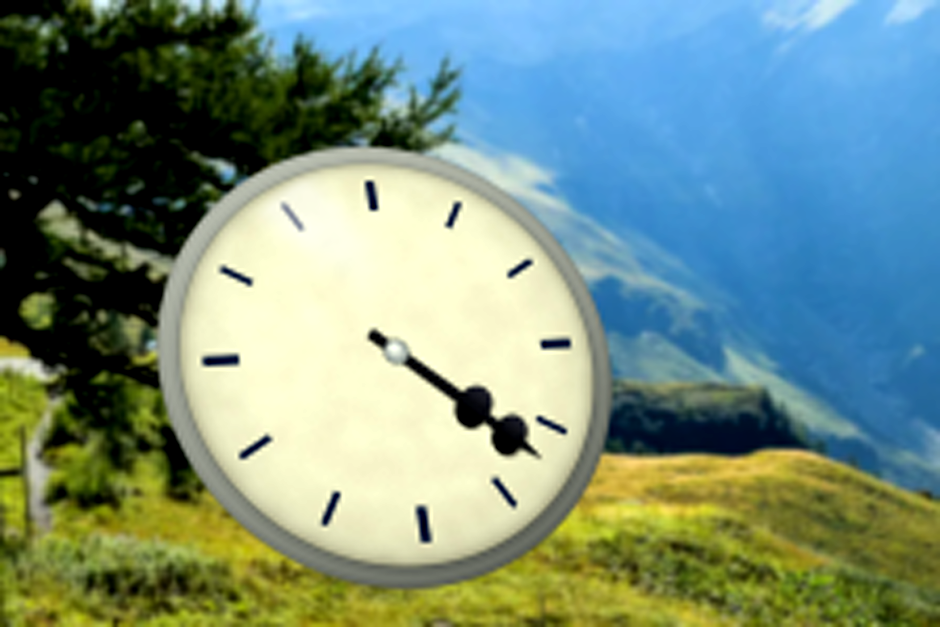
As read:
4,22
